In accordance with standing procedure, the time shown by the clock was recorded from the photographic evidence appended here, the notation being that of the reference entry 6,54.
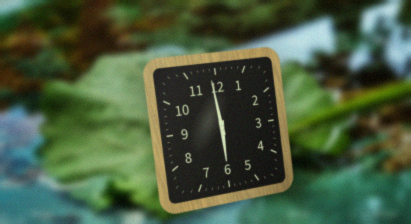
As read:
5,59
